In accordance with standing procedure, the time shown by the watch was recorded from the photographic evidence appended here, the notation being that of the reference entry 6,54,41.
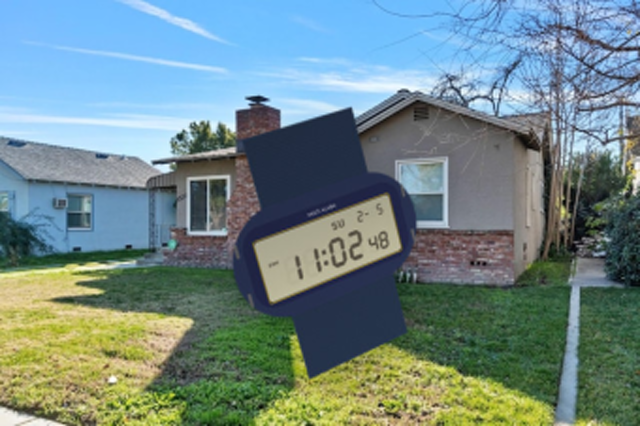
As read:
11,02,48
